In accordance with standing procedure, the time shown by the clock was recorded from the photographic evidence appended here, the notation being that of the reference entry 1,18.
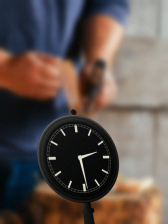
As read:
2,29
